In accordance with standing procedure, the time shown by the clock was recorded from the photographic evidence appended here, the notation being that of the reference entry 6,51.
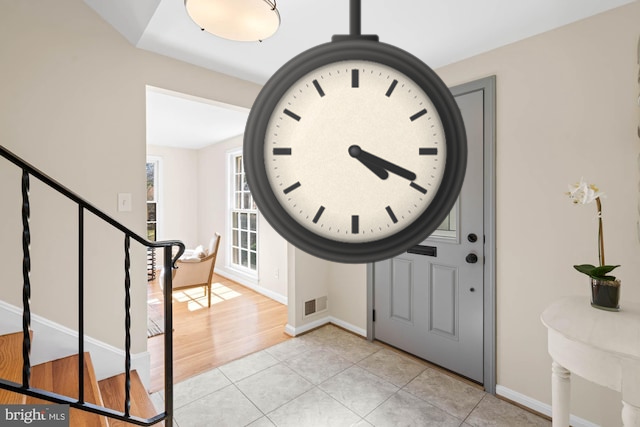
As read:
4,19
